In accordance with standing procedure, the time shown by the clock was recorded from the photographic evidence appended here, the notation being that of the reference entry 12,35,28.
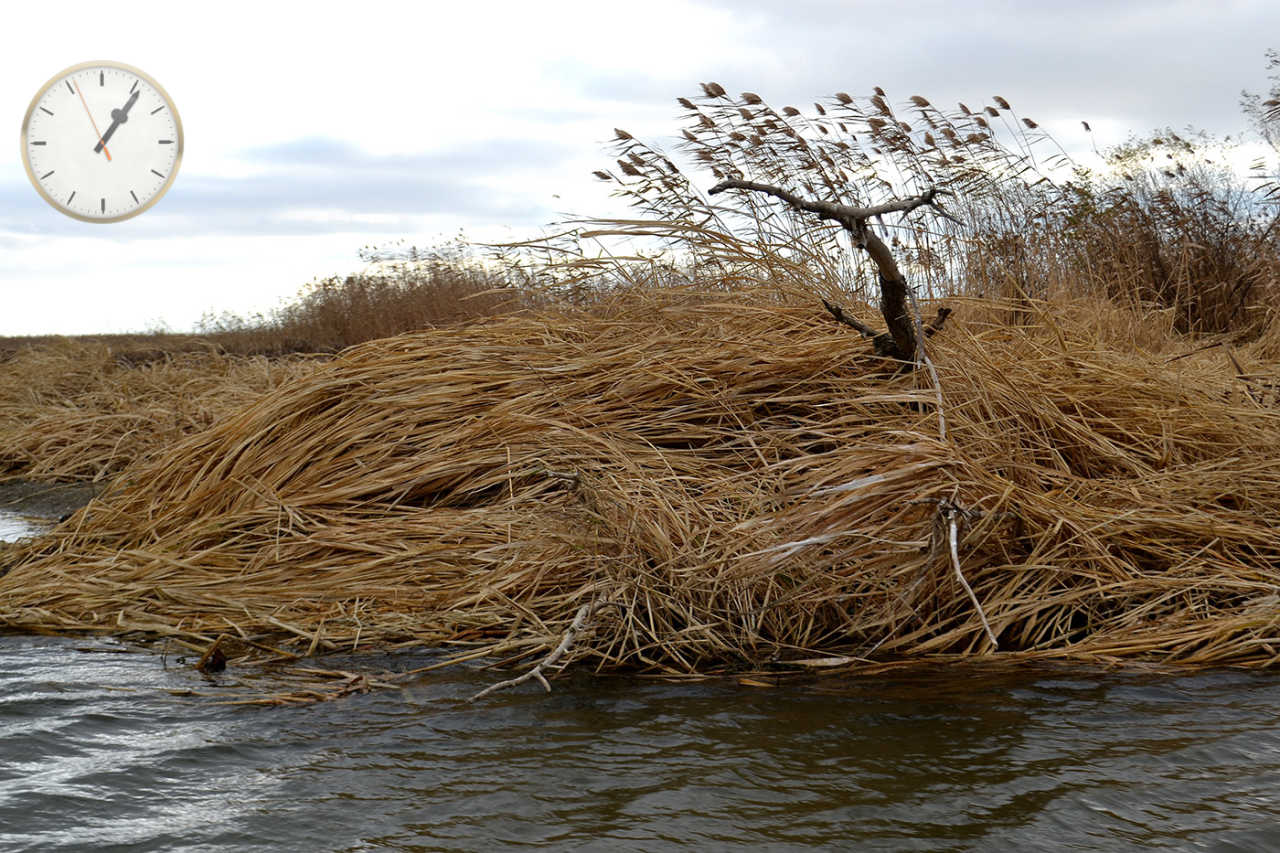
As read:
1,05,56
